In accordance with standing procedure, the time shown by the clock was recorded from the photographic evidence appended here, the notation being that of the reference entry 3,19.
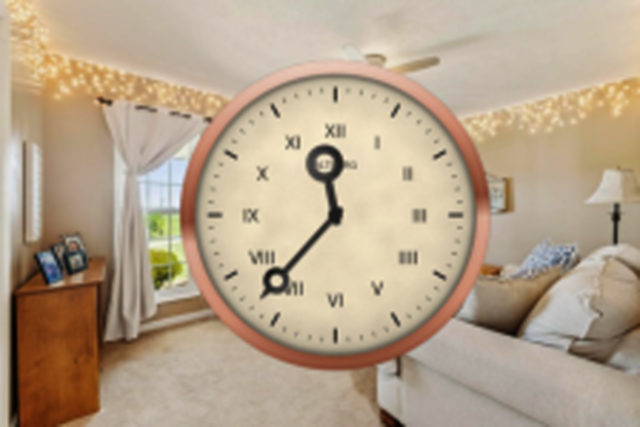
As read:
11,37
